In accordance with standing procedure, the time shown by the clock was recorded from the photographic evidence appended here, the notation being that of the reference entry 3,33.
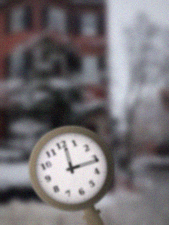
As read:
12,16
